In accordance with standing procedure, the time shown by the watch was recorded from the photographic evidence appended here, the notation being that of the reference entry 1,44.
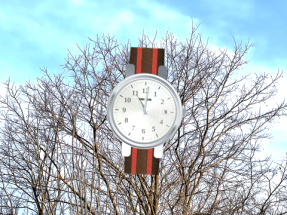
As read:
11,01
